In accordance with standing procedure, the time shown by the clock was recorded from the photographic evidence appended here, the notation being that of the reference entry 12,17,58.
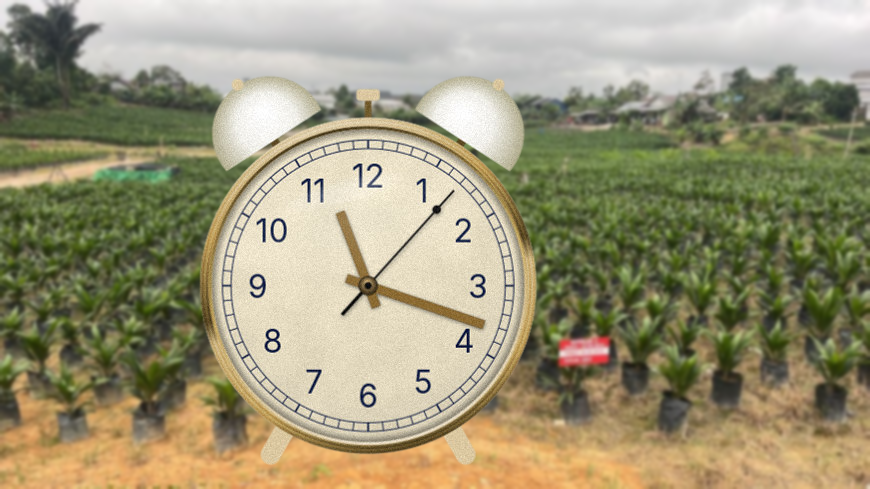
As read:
11,18,07
